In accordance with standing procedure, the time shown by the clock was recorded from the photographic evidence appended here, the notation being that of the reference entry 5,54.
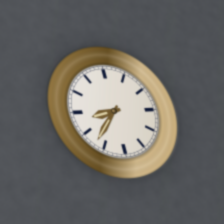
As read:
8,37
